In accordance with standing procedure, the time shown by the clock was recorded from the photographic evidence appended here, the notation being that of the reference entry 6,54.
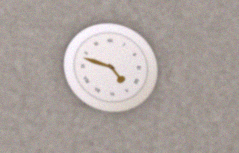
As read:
4,48
